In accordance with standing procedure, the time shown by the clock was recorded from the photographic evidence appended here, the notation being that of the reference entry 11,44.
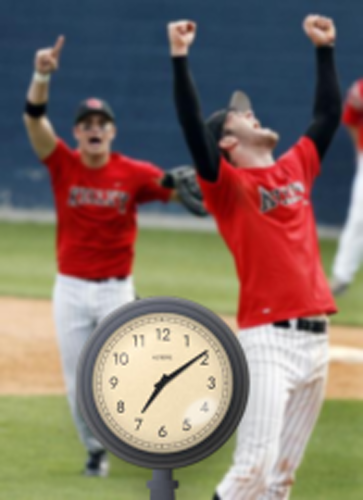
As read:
7,09
